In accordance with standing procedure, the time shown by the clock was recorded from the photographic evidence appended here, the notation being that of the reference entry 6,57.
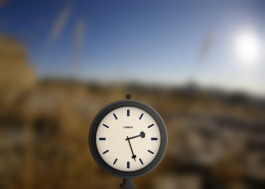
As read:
2,27
